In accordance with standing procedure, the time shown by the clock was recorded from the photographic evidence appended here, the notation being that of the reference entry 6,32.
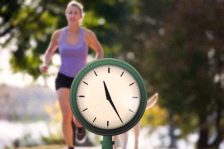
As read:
11,25
